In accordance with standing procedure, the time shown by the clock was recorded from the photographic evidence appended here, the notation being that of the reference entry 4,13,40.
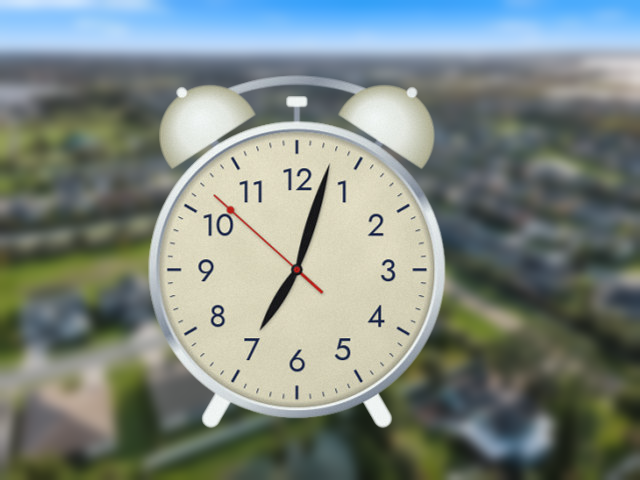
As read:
7,02,52
